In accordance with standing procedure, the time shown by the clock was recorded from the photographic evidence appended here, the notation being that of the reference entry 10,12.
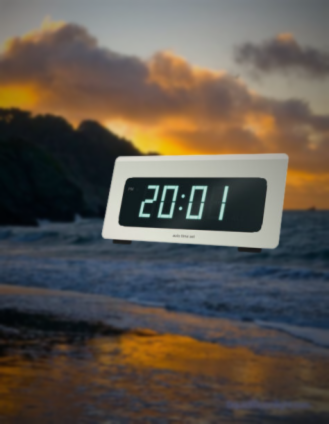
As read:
20,01
